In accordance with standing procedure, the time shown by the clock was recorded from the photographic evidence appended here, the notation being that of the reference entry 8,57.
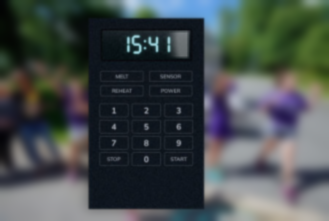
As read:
15,41
